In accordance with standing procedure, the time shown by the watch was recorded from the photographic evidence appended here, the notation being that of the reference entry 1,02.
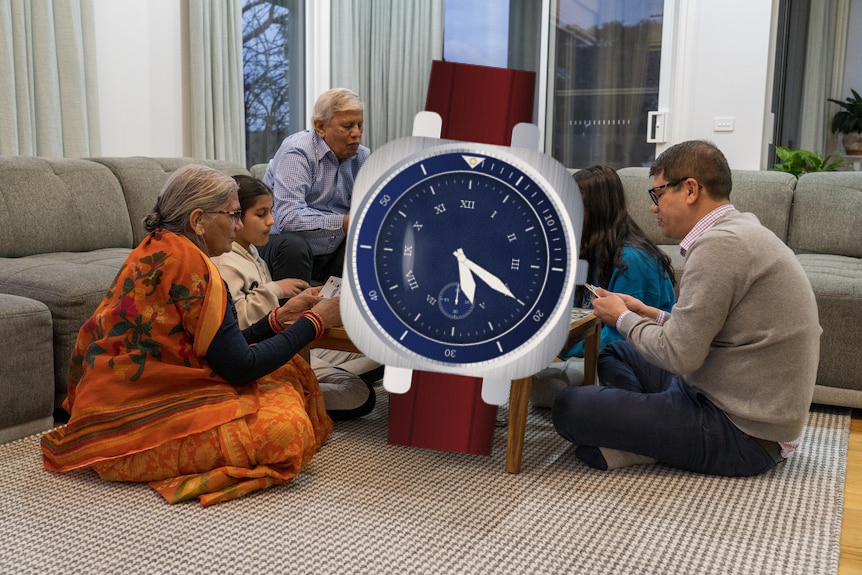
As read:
5,20
